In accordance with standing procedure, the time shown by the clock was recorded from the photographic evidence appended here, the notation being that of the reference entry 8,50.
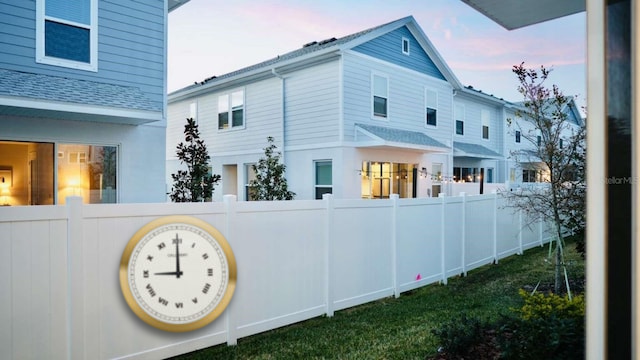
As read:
9,00
